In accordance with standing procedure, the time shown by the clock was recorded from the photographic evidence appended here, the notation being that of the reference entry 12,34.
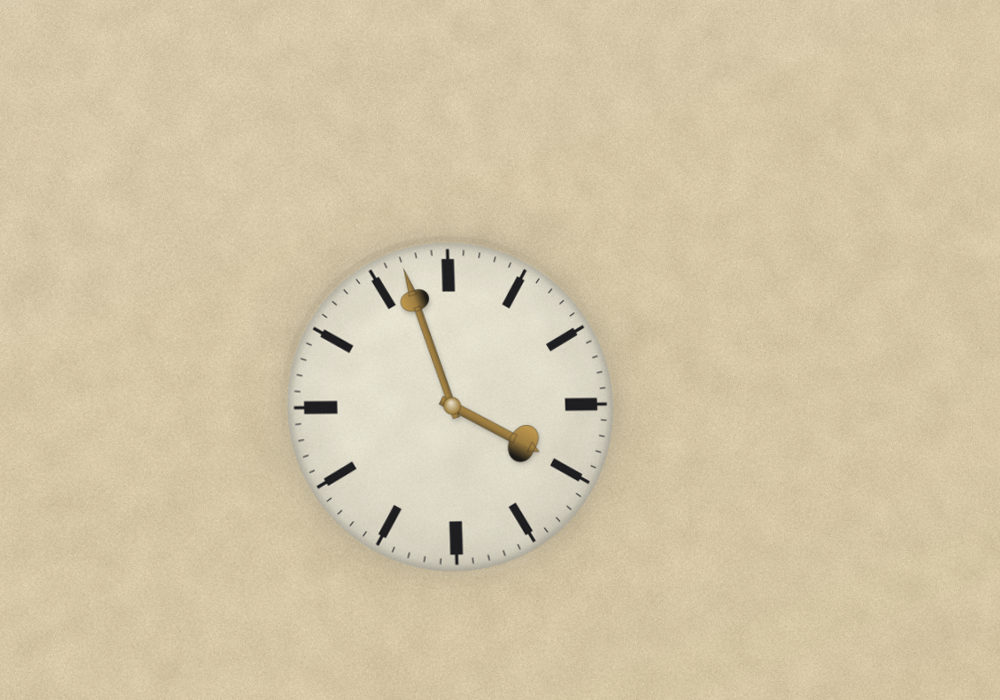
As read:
3,57
